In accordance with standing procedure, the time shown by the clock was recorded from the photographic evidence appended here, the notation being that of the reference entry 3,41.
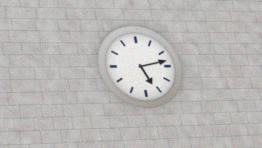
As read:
5,13
